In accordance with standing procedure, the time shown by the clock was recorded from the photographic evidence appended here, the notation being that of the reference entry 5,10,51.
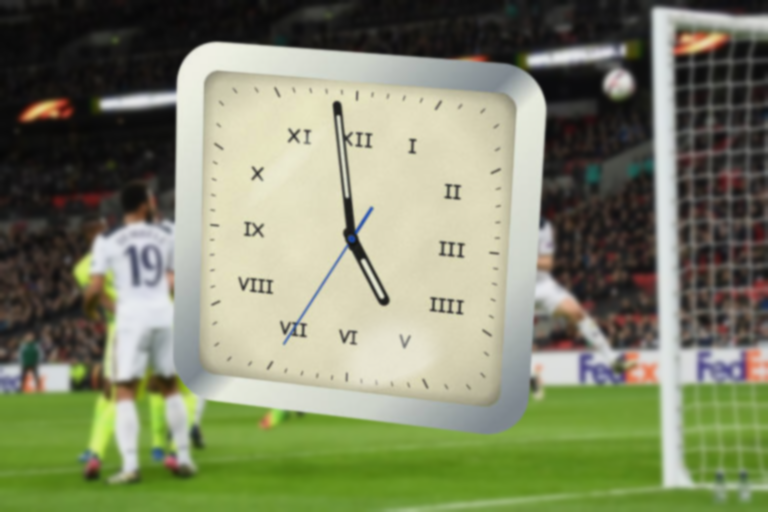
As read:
4,58,35
